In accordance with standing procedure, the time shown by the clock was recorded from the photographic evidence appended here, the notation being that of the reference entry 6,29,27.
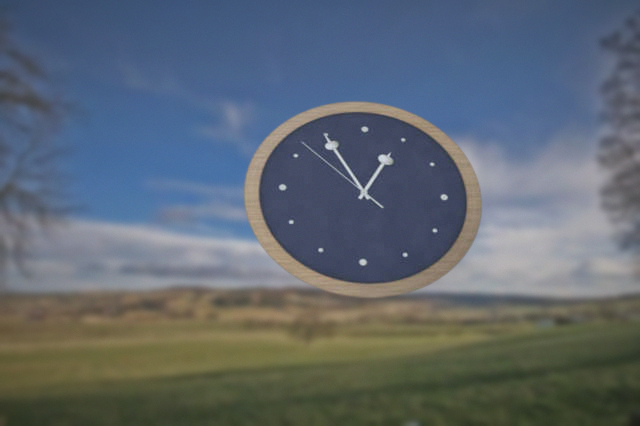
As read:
12,54,52
